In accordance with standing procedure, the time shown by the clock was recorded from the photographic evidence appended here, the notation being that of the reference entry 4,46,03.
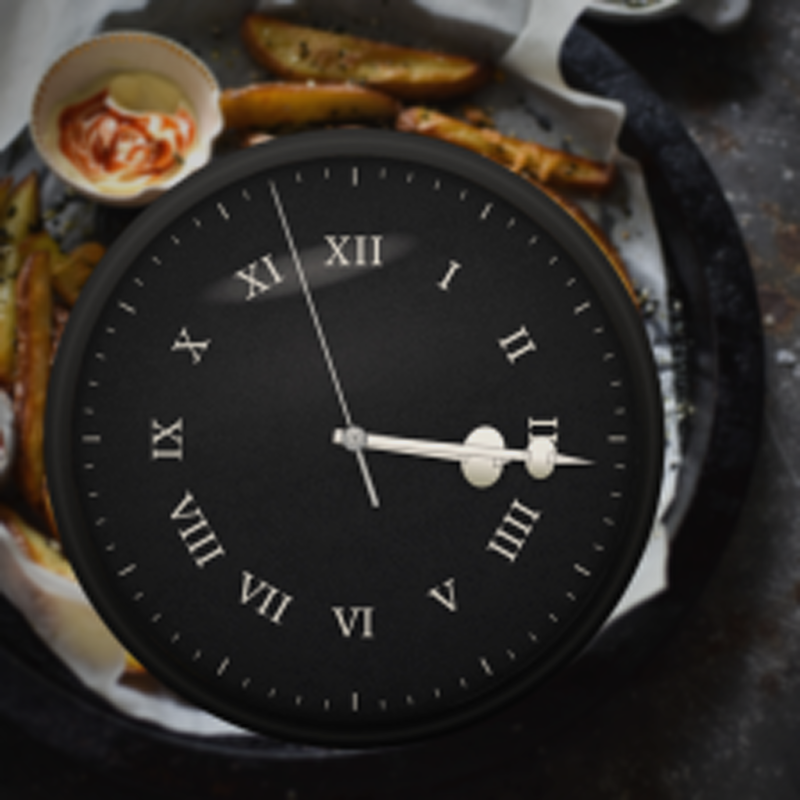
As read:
3,15,57
